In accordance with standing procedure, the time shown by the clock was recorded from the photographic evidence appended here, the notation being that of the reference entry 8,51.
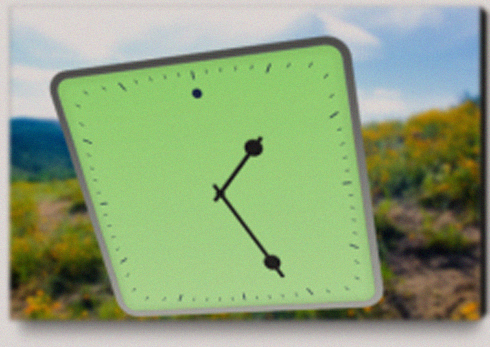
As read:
1,26
